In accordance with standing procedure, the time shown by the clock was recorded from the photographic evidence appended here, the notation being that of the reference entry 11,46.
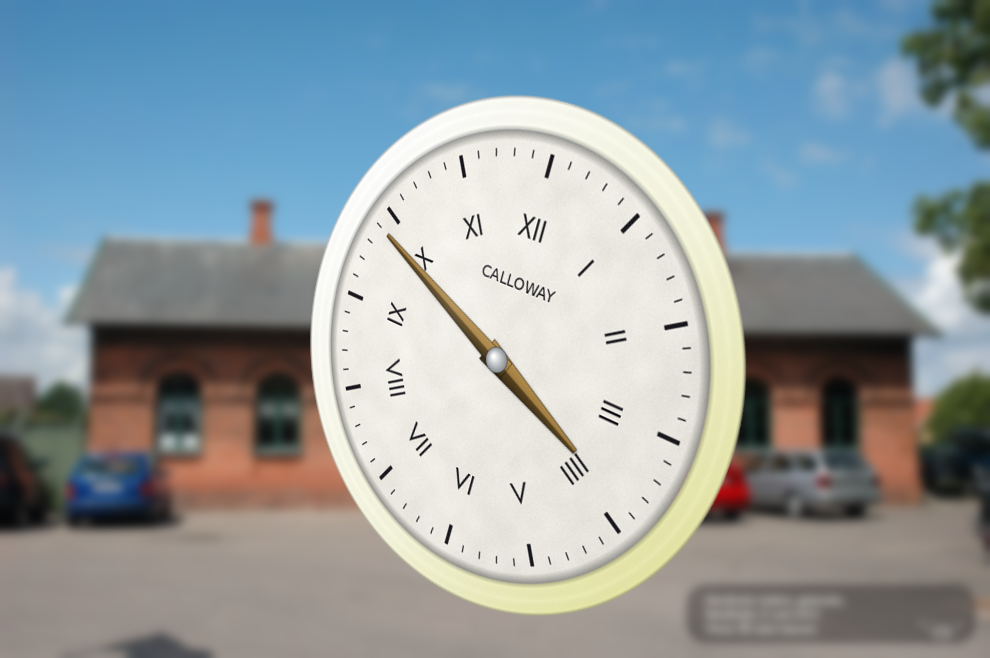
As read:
3,49
